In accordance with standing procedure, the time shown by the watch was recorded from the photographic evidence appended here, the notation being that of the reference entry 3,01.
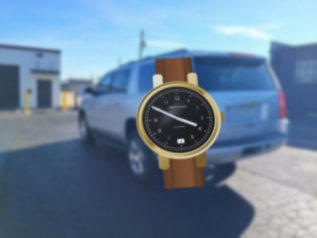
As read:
3,50
